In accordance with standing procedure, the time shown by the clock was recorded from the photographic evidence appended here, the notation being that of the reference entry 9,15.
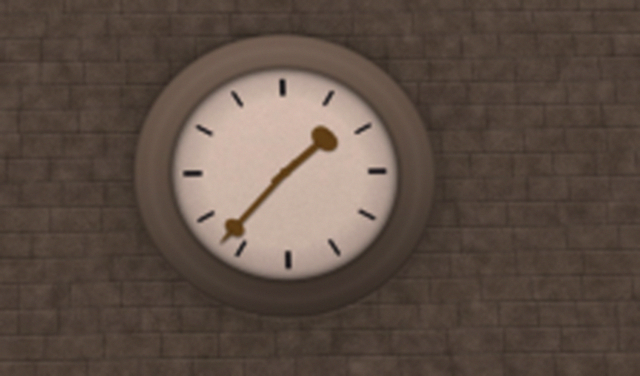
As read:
1,37
